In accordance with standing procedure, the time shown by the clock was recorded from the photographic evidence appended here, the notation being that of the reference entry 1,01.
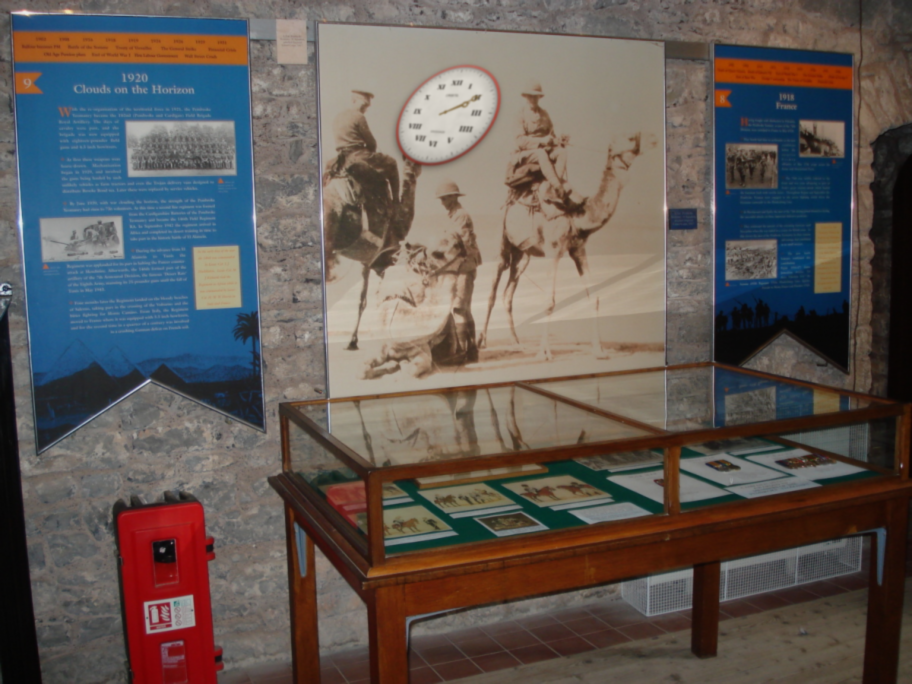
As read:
2,10
